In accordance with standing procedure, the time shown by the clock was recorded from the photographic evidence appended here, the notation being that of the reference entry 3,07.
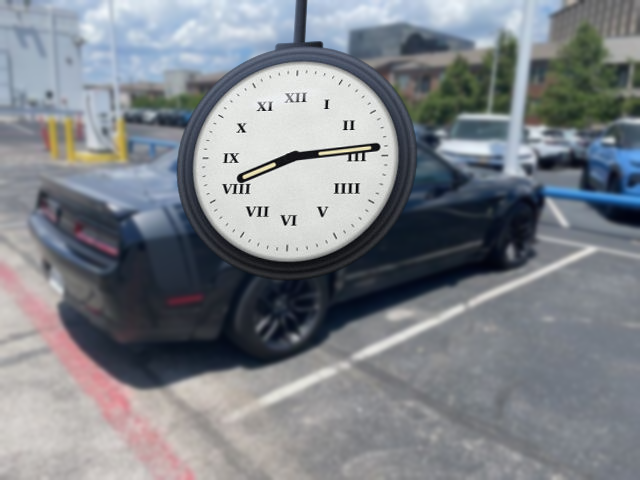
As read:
8,14
